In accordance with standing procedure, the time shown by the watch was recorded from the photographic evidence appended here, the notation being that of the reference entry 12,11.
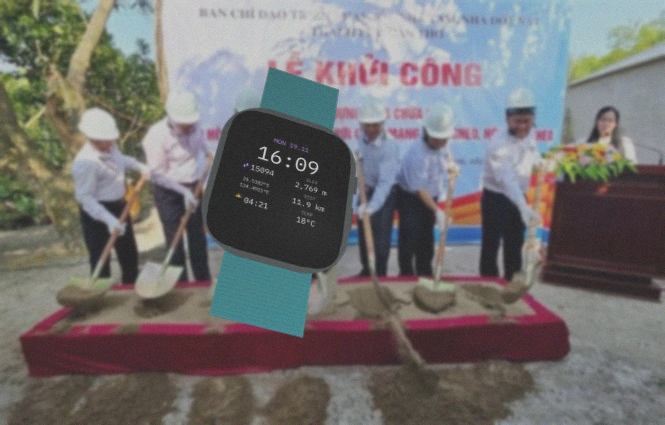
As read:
16,09
